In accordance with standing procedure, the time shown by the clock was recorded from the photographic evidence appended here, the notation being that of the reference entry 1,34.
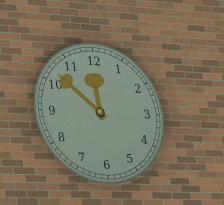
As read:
11,52
